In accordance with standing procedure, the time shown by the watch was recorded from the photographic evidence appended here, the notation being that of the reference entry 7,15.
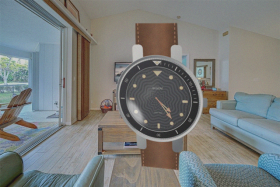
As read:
4,24
